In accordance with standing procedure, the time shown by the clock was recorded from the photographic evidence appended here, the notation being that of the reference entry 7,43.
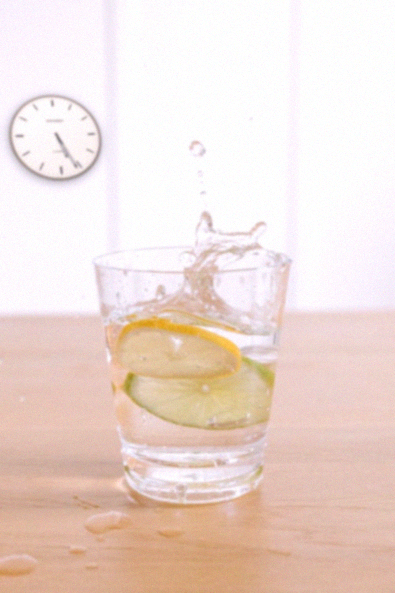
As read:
5,26
